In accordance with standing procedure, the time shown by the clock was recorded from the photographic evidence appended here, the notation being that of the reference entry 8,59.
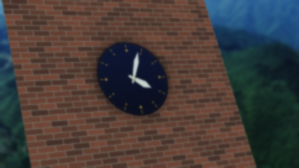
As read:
4,04
